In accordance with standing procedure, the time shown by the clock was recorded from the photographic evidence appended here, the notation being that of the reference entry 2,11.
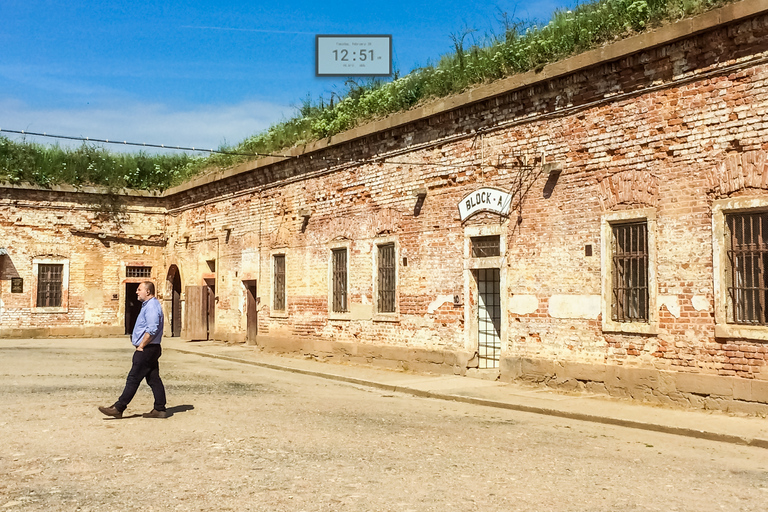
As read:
12,51
